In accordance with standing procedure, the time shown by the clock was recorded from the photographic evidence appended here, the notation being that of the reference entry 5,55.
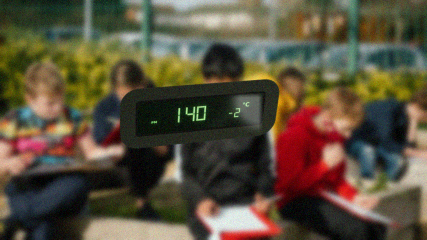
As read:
1,40
